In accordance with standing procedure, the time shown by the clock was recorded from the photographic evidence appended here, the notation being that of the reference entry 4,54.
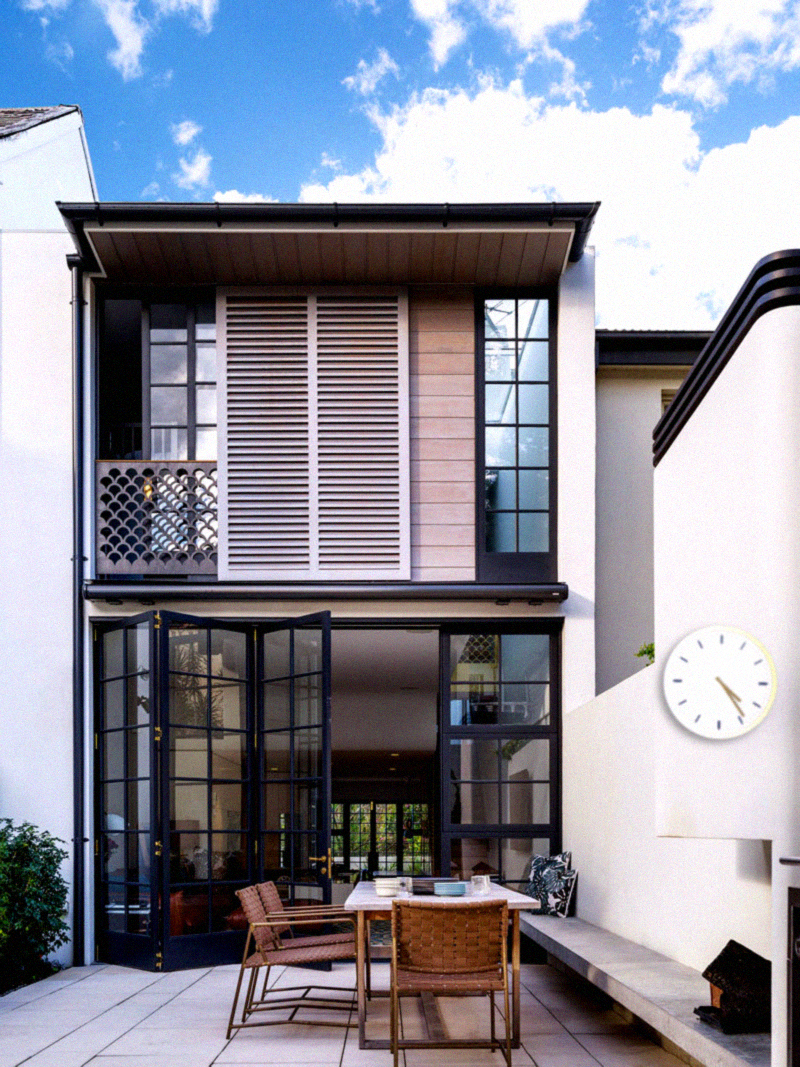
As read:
4,24
